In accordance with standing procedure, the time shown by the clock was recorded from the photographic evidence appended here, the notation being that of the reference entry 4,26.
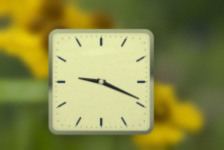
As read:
9,19
